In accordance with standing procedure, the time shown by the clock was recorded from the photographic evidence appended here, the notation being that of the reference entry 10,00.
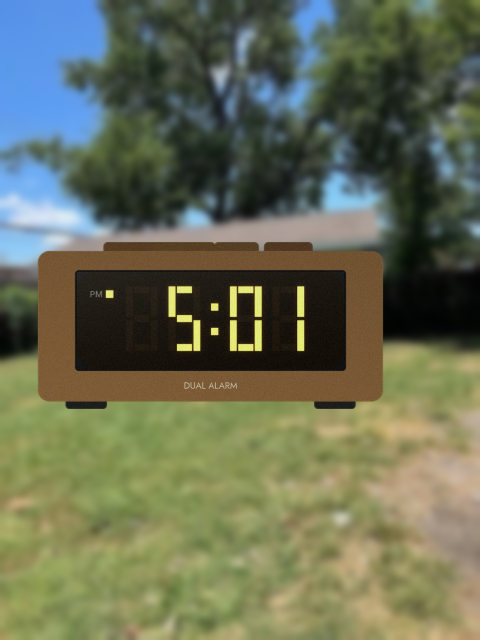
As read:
5,01
